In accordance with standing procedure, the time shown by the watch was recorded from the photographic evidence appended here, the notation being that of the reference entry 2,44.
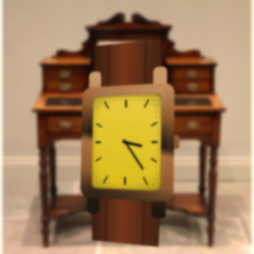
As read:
3,24
